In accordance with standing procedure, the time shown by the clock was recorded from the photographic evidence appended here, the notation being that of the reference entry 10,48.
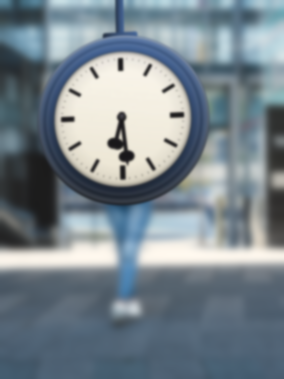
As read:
6,29
